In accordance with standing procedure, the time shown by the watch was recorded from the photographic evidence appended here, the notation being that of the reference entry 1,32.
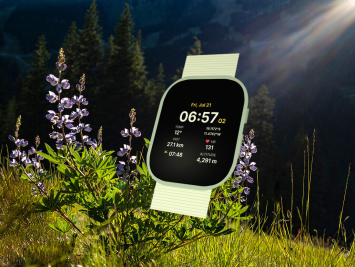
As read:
6,57
